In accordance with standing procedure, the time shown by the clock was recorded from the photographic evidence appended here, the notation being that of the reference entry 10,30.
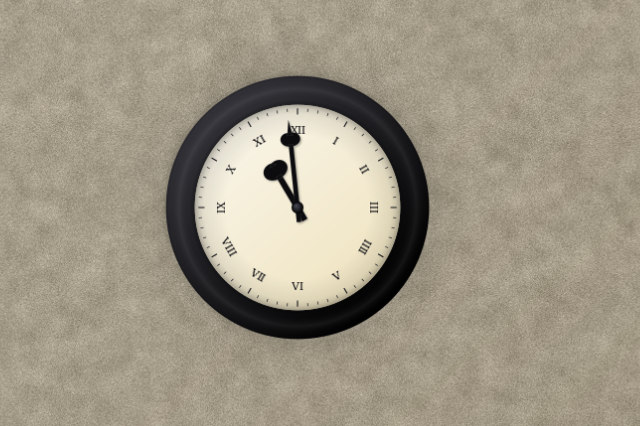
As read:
10,59
